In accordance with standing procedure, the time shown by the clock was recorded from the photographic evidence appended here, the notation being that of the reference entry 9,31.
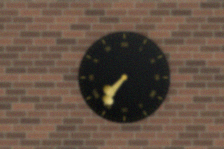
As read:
7,36
